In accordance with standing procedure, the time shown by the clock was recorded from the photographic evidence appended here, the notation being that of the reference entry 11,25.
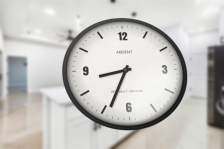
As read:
8,34
